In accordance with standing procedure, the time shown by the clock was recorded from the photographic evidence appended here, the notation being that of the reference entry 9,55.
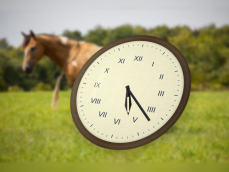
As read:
5,22
